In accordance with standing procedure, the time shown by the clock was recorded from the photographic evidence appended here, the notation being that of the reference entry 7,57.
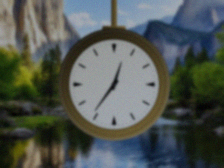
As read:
12,36
